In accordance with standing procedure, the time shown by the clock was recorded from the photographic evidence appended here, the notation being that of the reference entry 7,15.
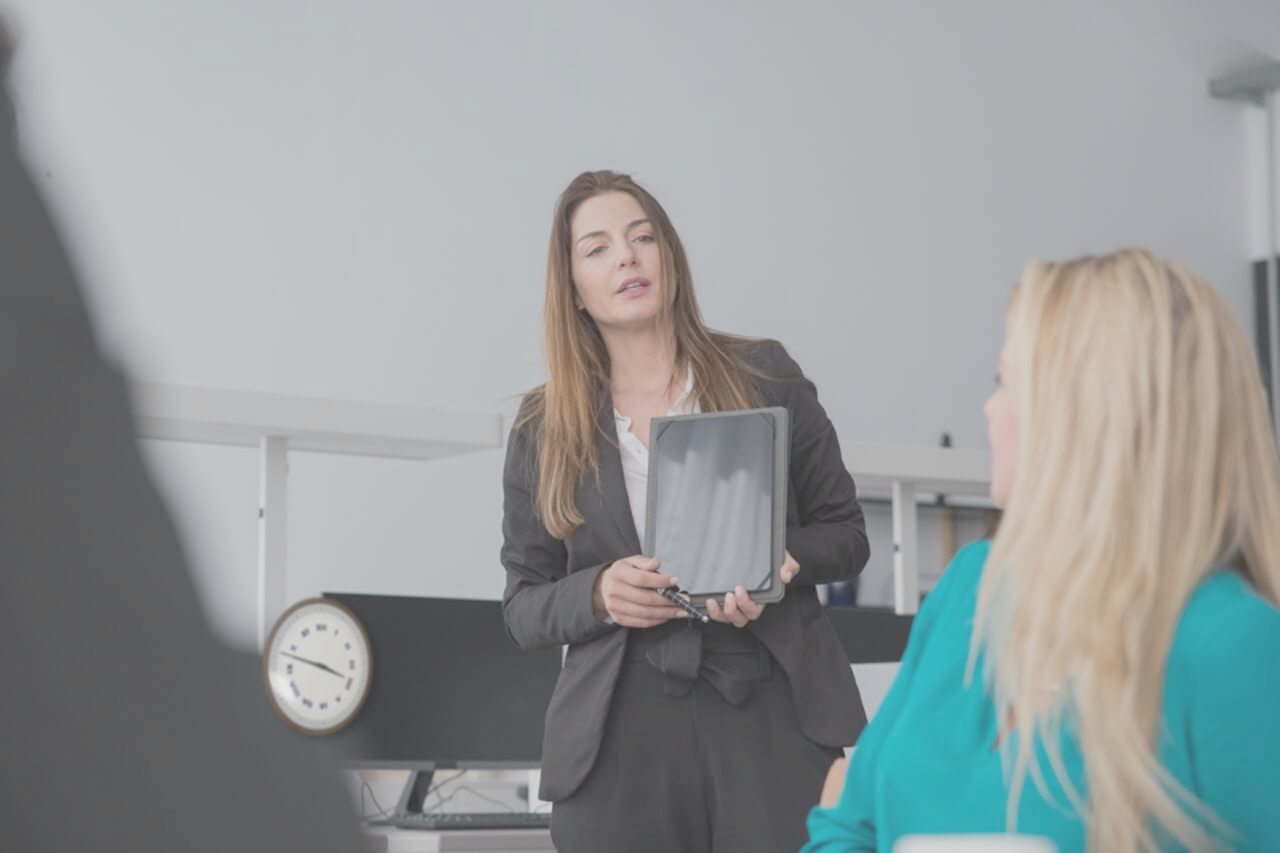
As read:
3,48
